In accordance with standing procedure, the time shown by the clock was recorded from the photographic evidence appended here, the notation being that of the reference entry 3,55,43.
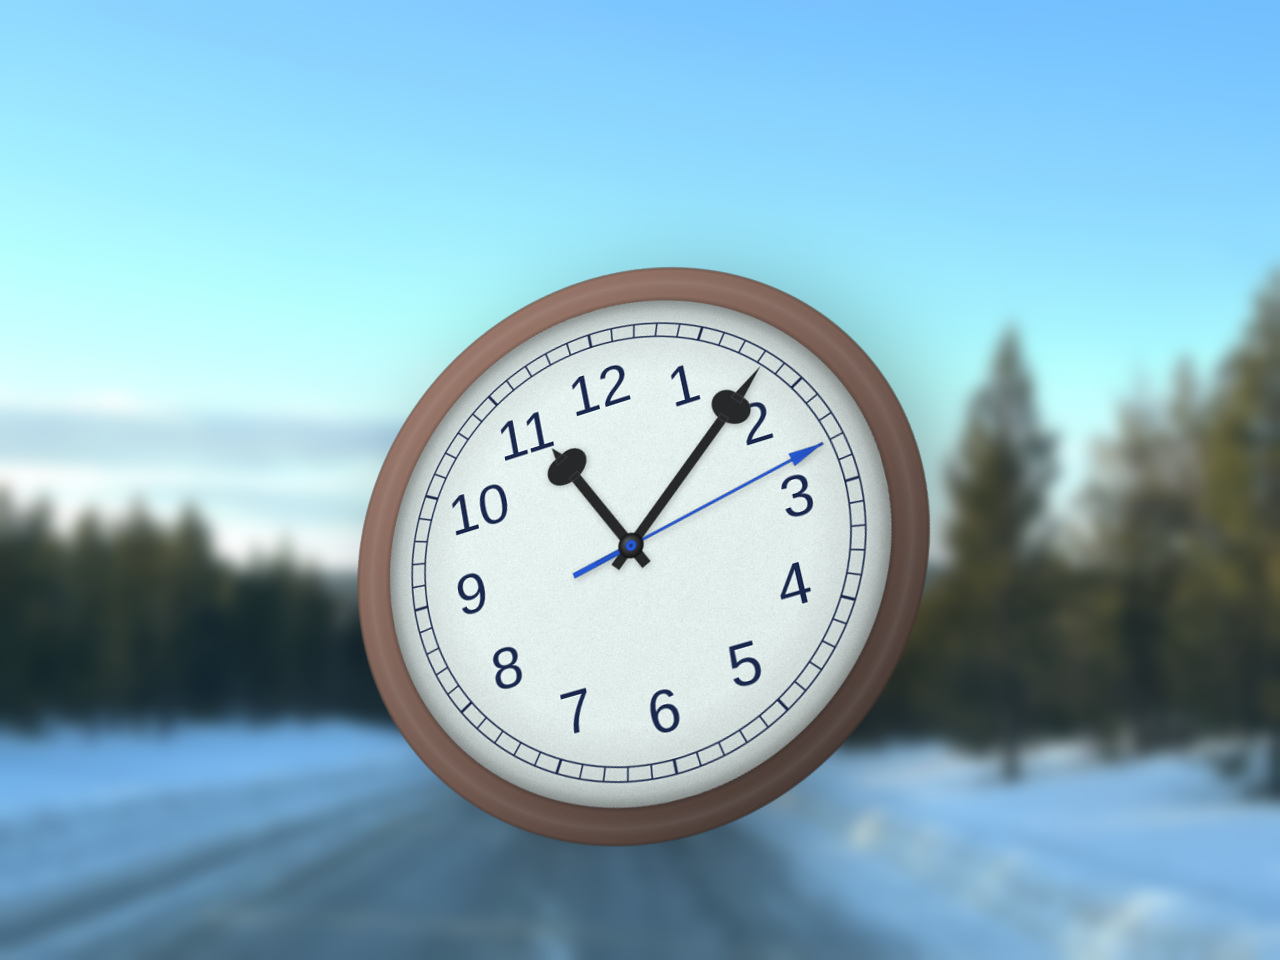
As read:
11,08,13
